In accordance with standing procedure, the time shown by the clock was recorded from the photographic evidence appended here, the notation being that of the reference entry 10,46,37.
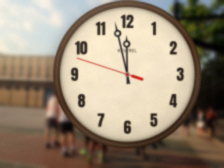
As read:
11,57,48
